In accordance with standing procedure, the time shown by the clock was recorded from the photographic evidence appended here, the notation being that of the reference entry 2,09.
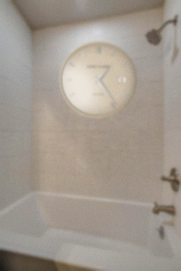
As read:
1,24
